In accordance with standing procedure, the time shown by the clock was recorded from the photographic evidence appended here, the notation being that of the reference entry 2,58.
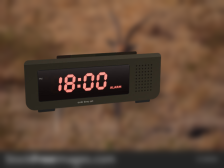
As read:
18,00
